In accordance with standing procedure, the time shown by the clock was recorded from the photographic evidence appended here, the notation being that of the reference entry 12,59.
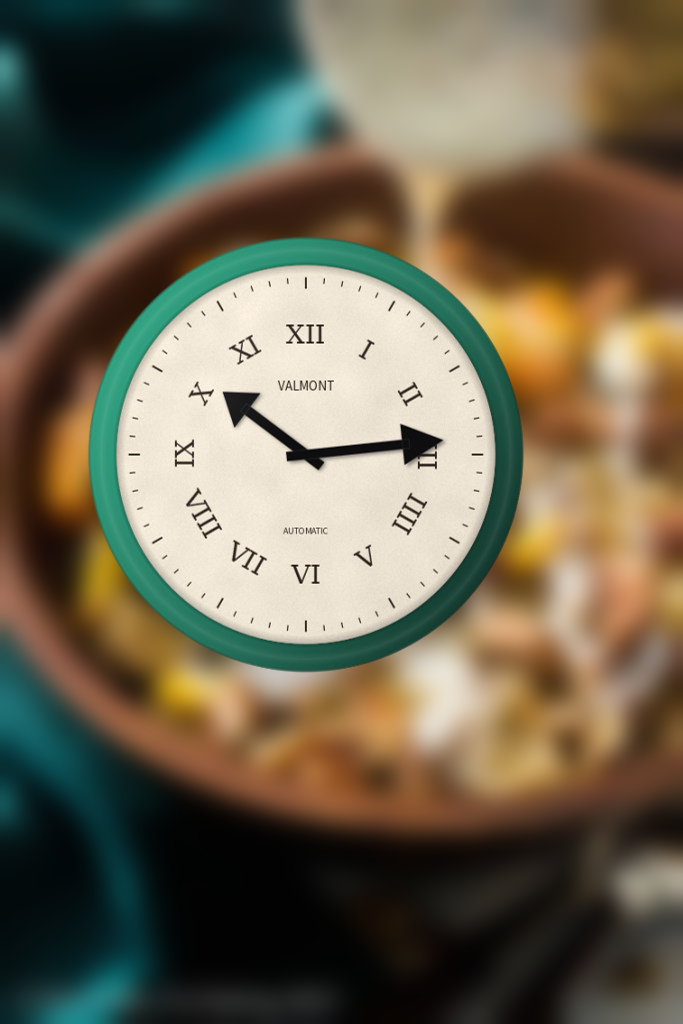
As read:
10,14
